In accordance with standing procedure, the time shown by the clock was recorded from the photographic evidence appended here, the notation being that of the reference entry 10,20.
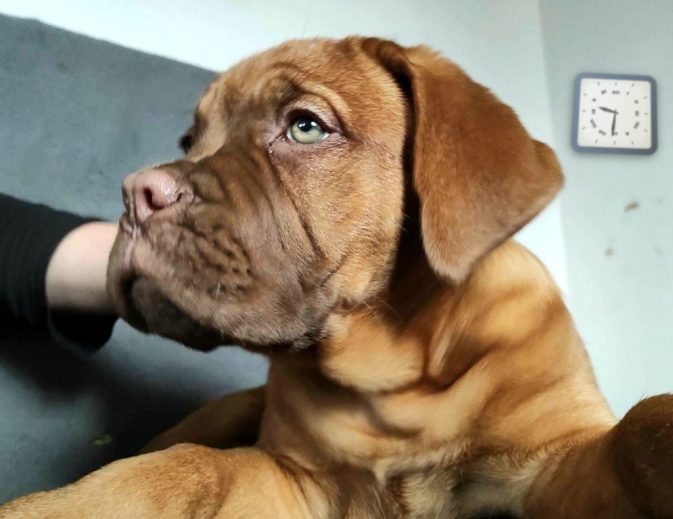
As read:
9,31
